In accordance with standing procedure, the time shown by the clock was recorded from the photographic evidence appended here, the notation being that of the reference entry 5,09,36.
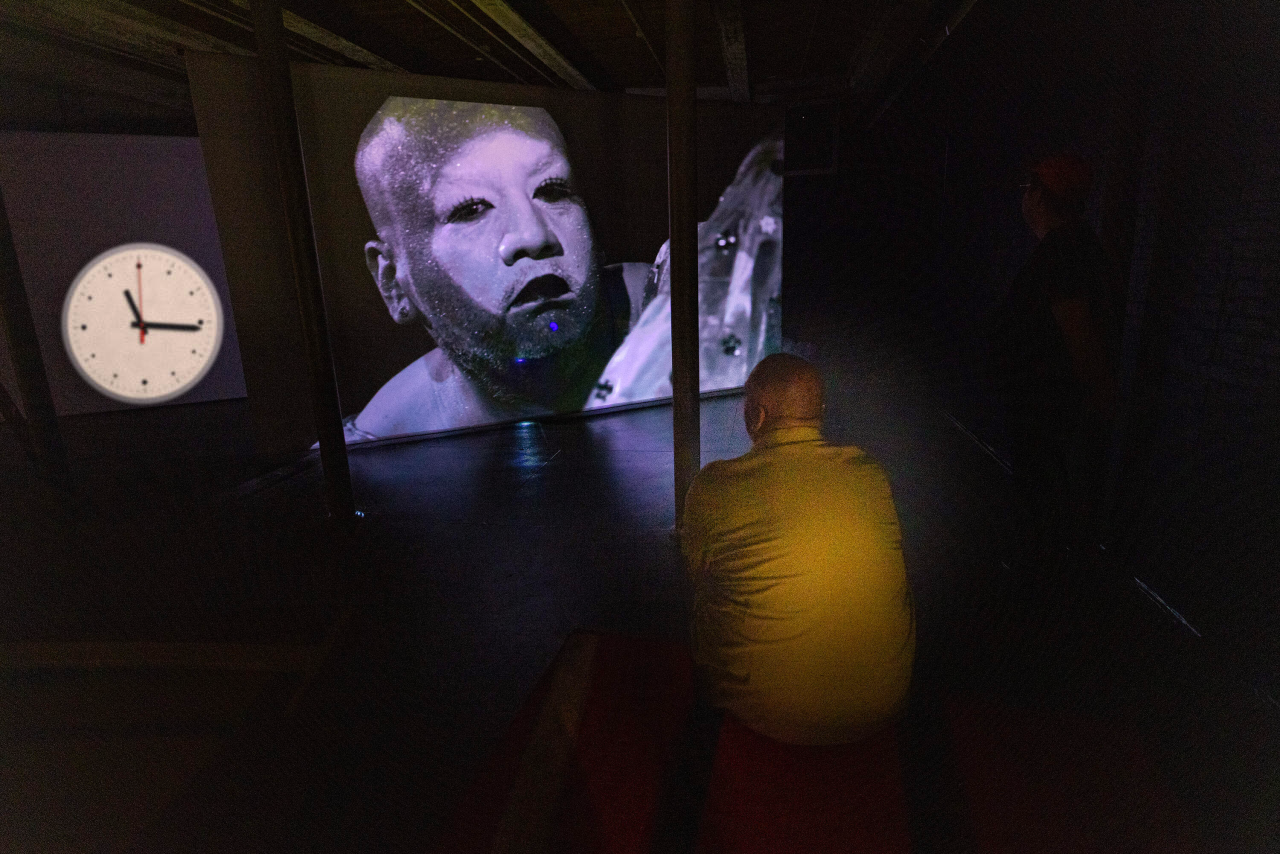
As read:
11,16,00
